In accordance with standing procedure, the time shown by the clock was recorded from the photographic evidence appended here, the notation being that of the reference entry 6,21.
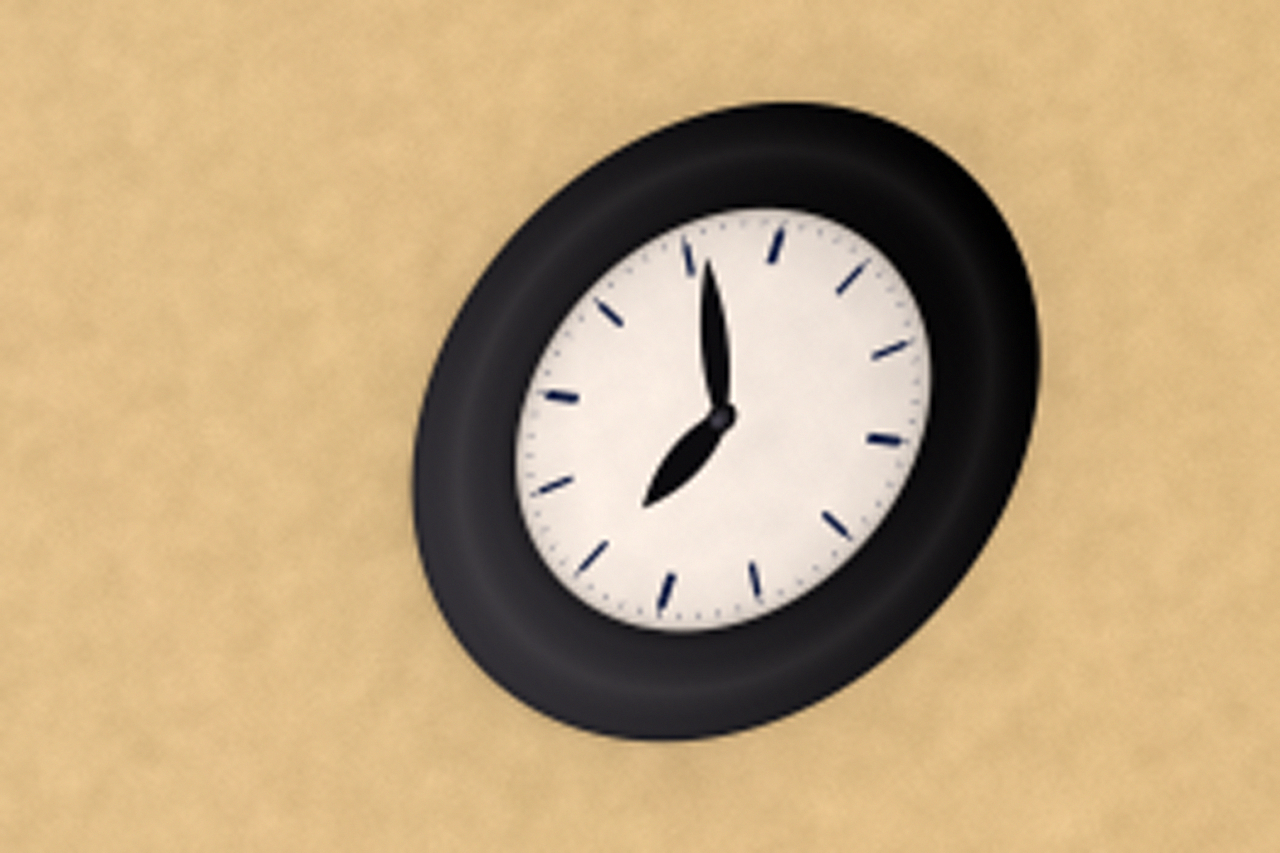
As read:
6,56
